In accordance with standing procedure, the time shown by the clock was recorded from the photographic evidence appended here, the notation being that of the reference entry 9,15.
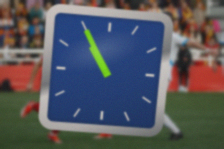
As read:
10,55
